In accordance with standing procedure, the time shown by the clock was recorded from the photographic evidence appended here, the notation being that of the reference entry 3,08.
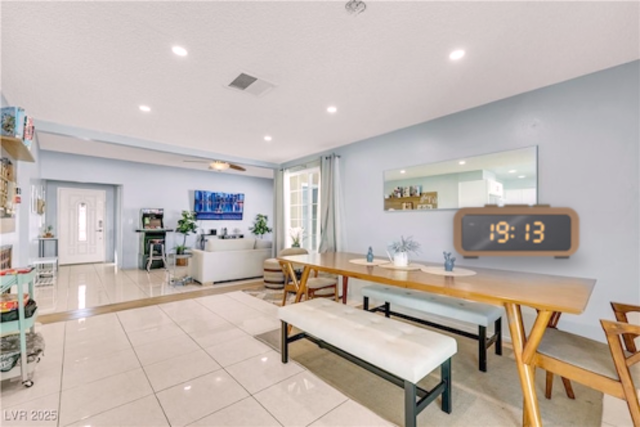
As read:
19,13
